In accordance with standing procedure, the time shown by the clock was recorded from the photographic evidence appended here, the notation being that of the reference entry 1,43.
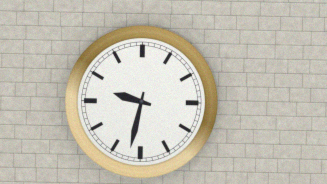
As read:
9,32
